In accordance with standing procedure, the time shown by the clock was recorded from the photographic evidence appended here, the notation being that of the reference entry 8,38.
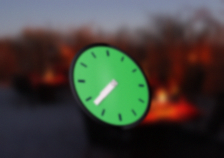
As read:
7,38
